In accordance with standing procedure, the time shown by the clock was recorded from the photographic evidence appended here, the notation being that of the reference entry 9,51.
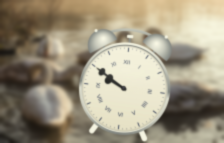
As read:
9,50
